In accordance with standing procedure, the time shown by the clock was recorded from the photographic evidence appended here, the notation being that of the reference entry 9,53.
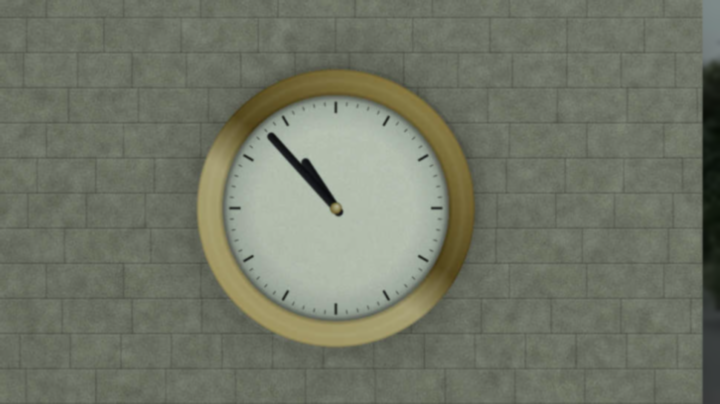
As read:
10,53
